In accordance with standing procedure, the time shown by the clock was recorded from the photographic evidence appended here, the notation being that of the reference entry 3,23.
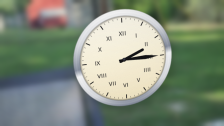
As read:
2,15
